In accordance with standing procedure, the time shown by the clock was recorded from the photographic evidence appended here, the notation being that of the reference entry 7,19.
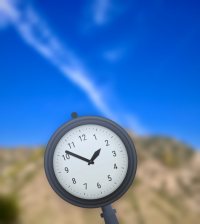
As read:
1,52
